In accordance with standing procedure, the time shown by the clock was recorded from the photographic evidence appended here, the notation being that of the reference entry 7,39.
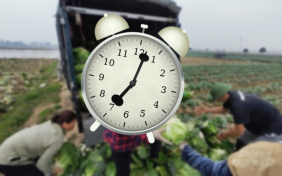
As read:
7,02
